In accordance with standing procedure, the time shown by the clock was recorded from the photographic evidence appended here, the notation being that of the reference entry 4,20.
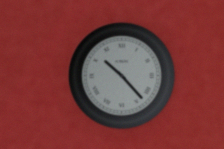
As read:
10,23
